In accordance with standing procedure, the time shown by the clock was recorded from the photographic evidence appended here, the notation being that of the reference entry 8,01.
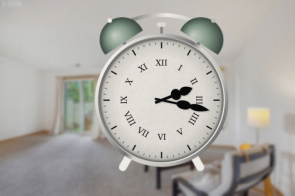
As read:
2,17
